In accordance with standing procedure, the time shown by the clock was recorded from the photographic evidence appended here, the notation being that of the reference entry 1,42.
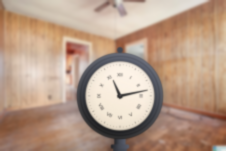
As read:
11,13
